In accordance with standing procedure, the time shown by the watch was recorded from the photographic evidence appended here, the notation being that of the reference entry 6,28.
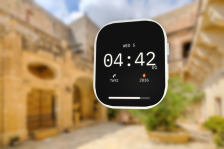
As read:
4,42
